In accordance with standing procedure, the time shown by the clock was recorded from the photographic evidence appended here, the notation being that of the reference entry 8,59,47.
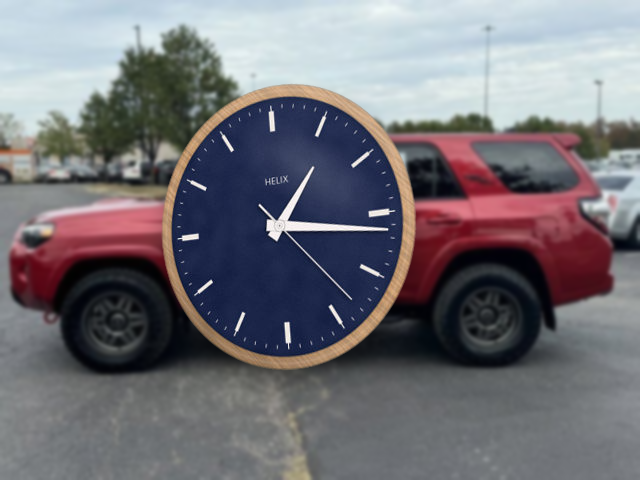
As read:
1,16,23
